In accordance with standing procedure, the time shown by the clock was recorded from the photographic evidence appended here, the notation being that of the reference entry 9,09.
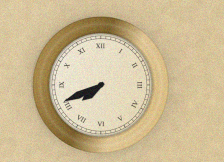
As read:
7,41
